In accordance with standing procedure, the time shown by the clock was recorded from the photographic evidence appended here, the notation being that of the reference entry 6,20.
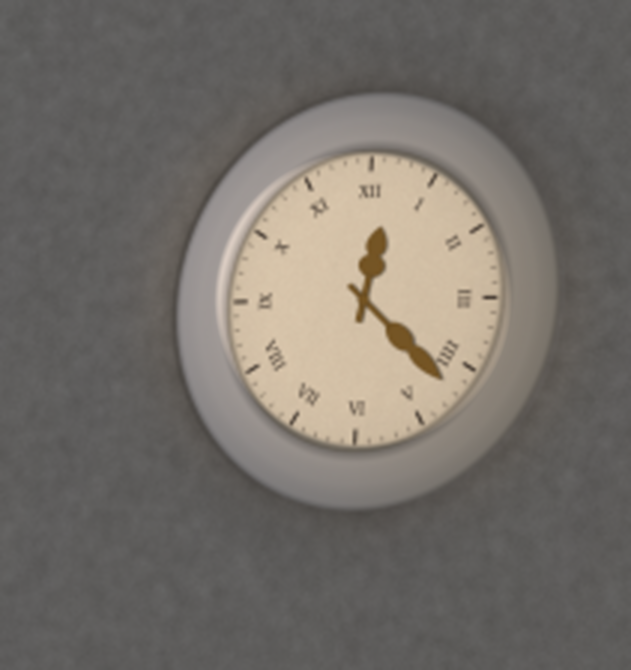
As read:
12,22
